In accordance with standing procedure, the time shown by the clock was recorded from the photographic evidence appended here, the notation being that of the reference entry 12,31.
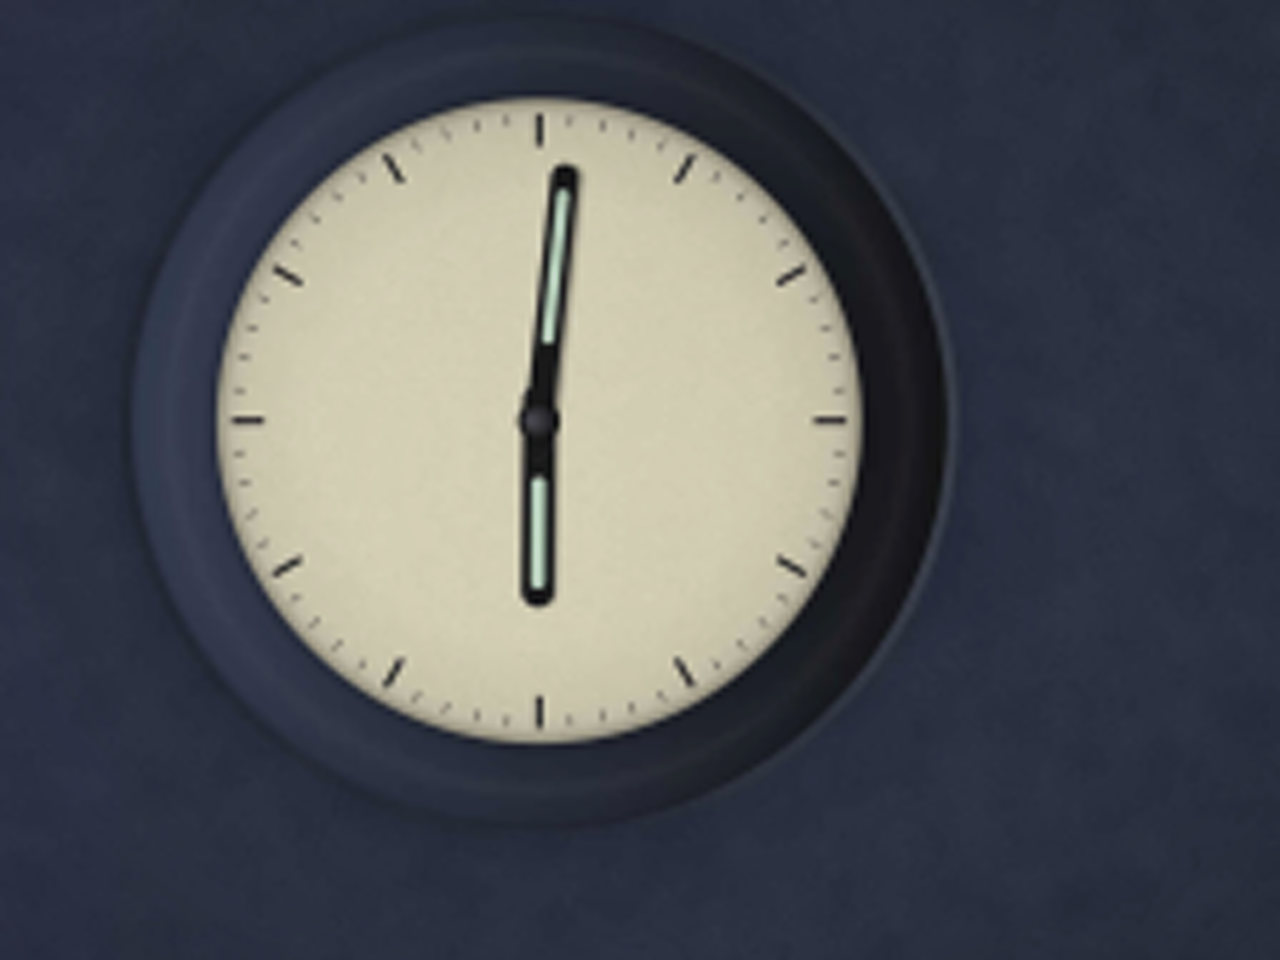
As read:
6,01
